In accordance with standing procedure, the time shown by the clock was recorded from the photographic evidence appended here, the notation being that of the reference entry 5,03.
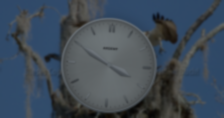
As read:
3,50
